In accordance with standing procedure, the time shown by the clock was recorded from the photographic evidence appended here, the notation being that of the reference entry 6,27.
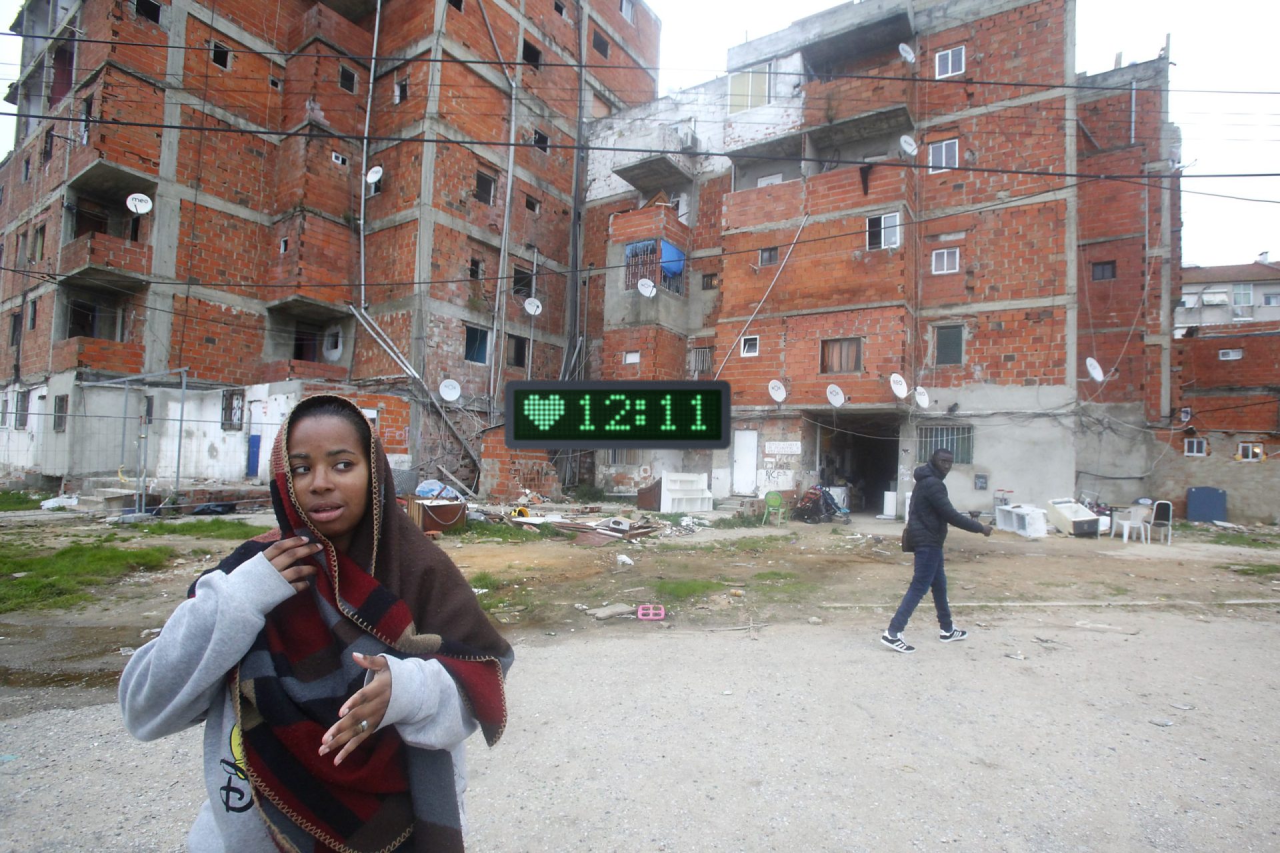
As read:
12,11
